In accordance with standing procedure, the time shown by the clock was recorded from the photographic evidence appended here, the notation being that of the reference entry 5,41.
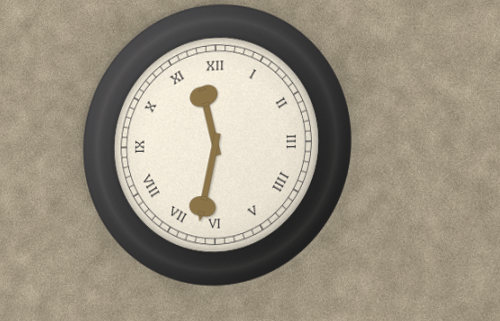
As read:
11,32
